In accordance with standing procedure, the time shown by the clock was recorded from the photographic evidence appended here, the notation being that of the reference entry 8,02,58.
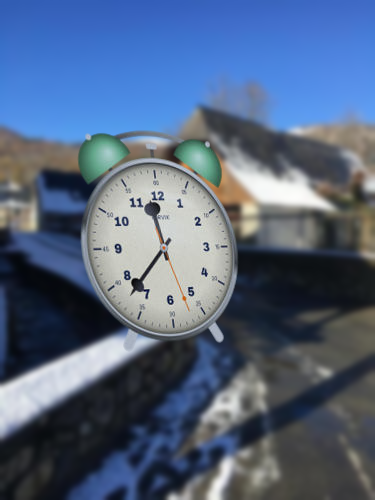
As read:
11,37,27
